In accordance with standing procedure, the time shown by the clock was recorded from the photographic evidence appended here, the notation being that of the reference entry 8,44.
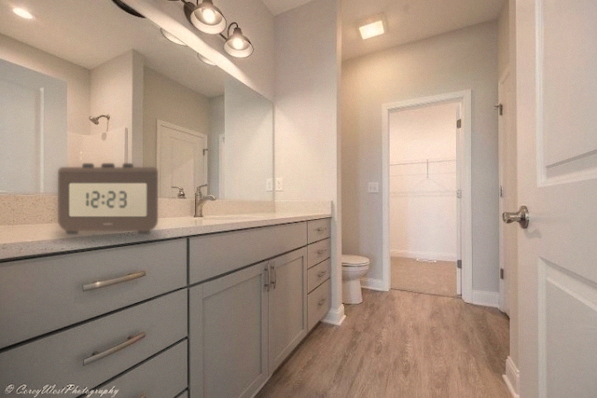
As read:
12,23
